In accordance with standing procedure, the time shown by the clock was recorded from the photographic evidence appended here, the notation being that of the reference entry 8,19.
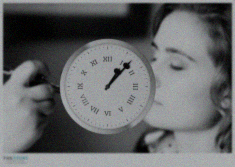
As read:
1,07
